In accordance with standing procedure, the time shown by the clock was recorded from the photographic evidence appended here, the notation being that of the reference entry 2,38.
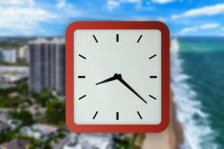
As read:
8,22
